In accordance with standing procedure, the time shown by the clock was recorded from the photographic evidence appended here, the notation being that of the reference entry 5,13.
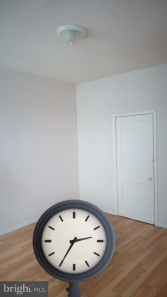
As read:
2,35
